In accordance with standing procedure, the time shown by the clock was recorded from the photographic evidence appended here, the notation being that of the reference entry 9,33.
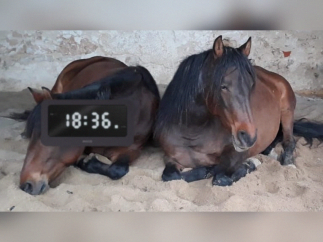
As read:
18,36
